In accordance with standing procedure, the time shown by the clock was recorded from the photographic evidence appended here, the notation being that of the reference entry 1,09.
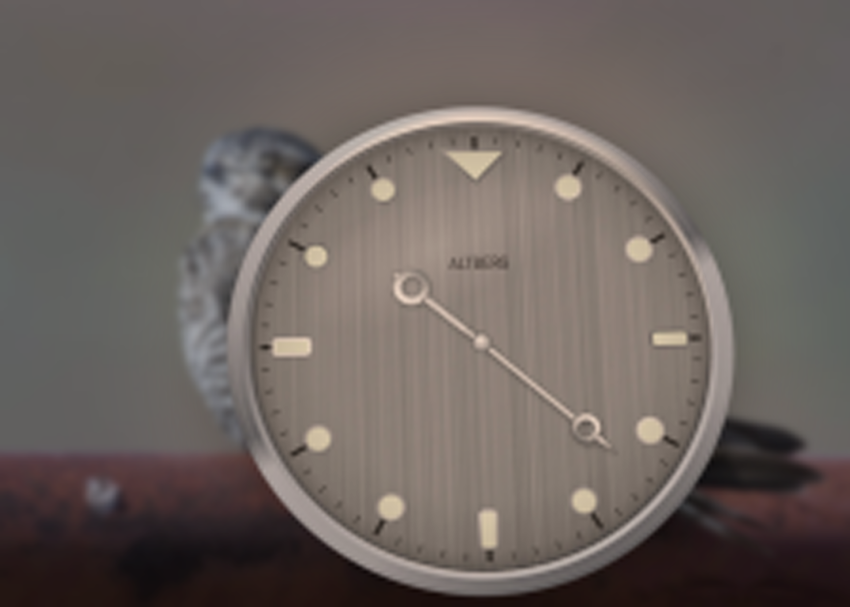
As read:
10,22
